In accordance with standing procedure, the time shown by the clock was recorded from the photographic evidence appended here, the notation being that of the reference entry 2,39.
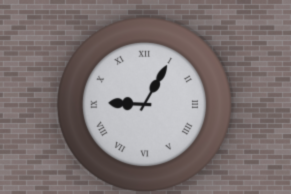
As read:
9,05
